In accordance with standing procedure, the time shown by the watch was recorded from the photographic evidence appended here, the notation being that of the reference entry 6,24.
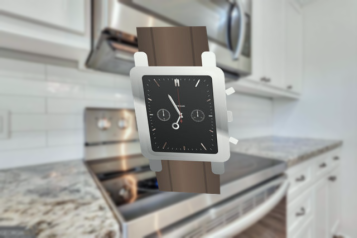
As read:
6,56
